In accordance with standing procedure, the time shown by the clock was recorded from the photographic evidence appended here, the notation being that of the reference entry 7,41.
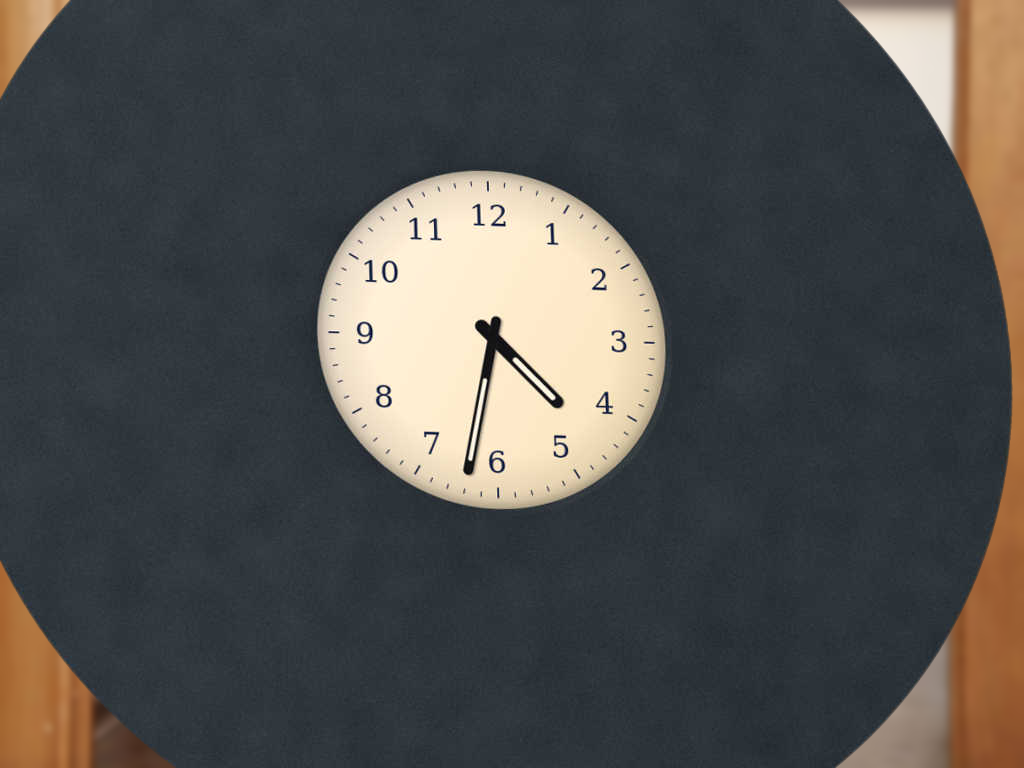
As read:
4,32
